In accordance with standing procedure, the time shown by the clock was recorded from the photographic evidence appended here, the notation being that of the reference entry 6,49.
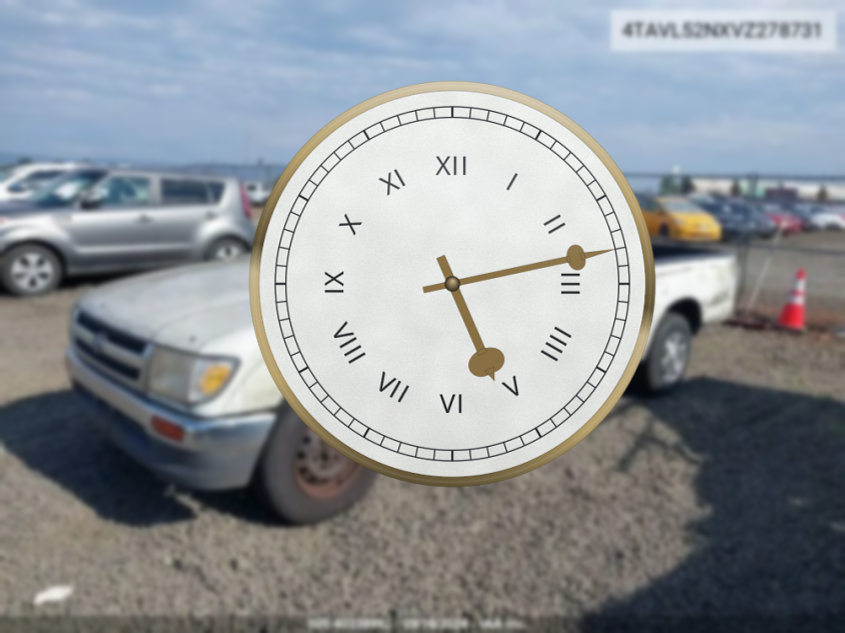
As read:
5,13
